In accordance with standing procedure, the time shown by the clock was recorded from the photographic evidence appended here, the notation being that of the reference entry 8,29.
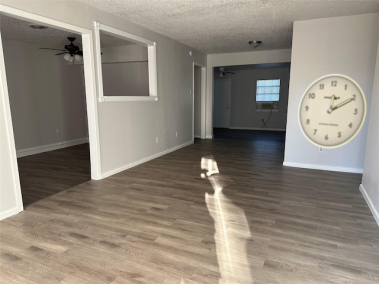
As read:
12,10
